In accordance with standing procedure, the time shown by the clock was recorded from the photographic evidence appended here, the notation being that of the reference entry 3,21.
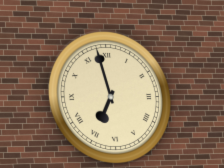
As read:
6,58
